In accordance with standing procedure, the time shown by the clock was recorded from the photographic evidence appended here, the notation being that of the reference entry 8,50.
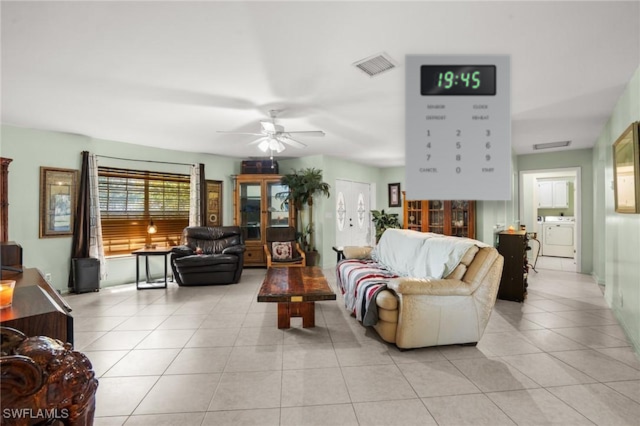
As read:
19,45
